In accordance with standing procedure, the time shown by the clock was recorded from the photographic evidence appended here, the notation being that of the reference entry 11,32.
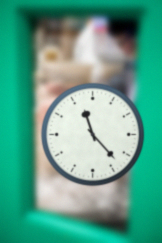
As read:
11,23
